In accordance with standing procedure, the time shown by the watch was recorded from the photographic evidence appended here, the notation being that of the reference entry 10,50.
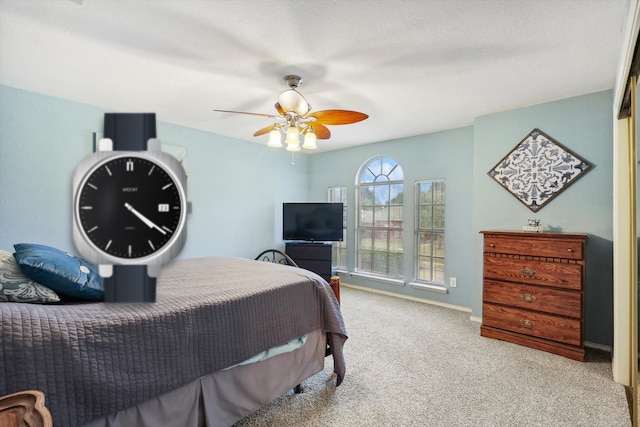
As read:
4,21
